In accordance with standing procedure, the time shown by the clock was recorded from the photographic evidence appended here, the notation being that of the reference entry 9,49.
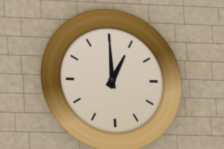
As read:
1,00
